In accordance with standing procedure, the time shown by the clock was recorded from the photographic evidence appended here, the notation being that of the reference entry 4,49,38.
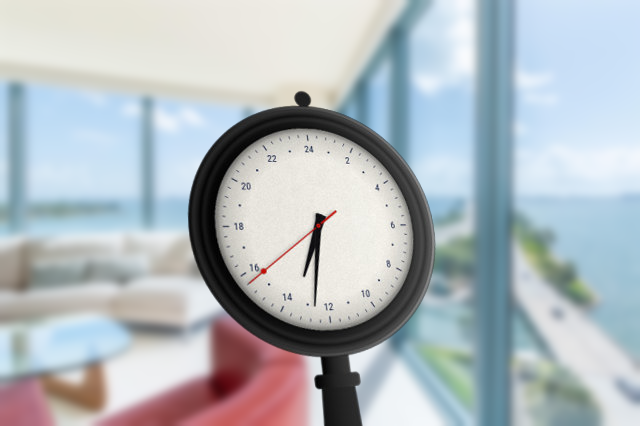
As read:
13,31,39
